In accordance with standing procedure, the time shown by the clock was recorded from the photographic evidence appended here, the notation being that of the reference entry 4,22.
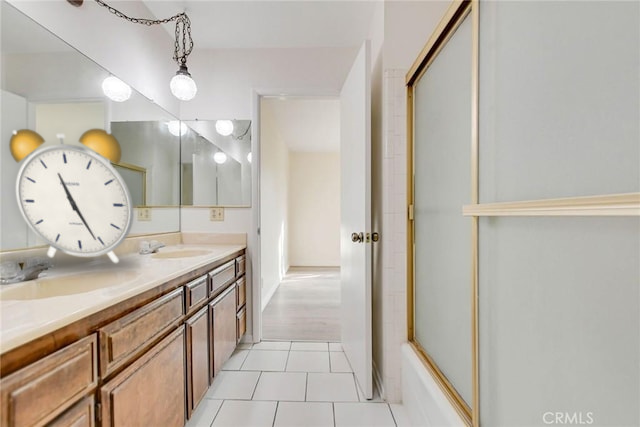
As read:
11,26
